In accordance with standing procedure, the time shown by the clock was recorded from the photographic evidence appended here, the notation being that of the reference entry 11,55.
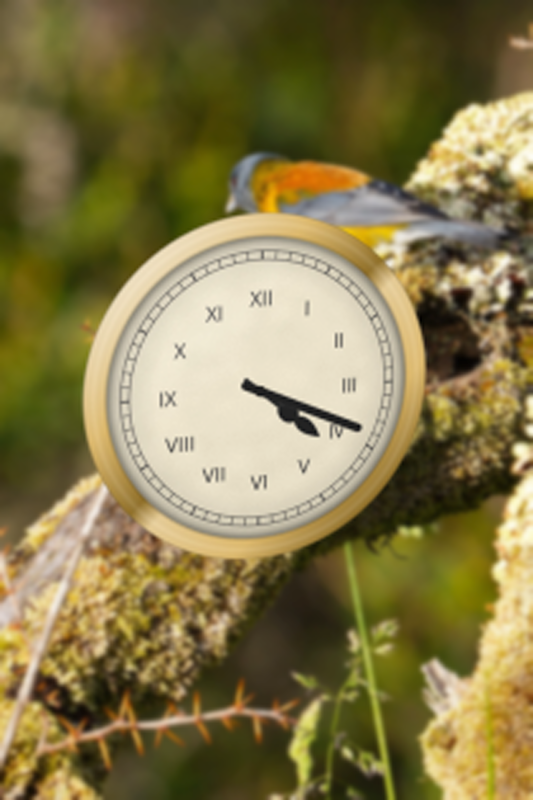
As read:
4,19
